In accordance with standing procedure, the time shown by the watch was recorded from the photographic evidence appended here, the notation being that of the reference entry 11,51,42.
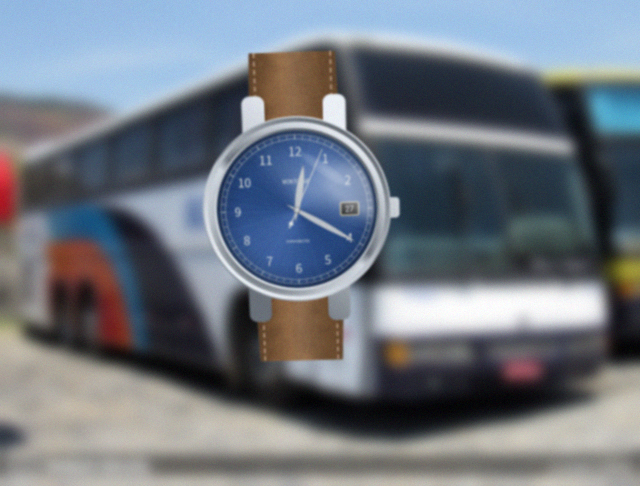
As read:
12,20,04
